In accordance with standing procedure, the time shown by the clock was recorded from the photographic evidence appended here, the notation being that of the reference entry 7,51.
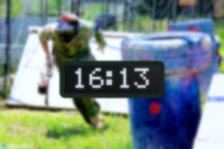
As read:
16,13
